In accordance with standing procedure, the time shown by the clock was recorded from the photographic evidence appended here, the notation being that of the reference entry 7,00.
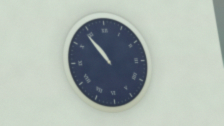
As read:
10,54
